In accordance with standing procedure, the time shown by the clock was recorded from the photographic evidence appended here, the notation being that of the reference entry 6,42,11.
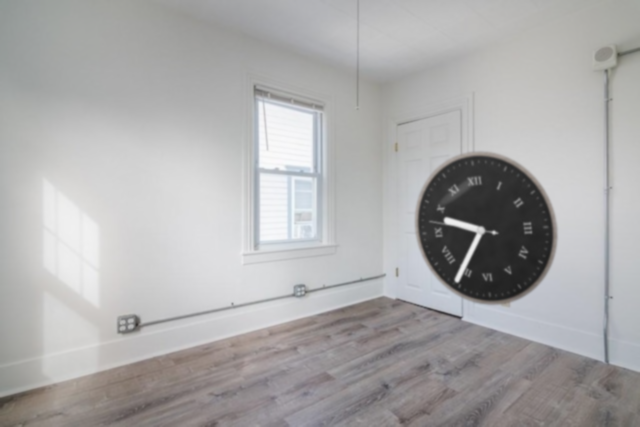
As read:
9,35,47
